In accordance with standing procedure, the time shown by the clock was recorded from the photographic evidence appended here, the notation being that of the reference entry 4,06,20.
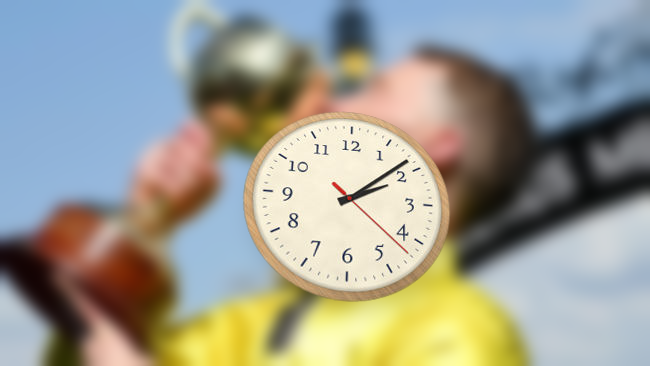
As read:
2,08,22
